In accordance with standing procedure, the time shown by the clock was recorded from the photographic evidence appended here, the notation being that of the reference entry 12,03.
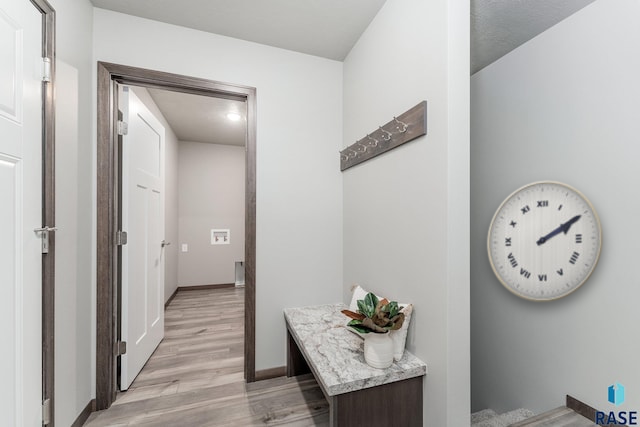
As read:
2,10
